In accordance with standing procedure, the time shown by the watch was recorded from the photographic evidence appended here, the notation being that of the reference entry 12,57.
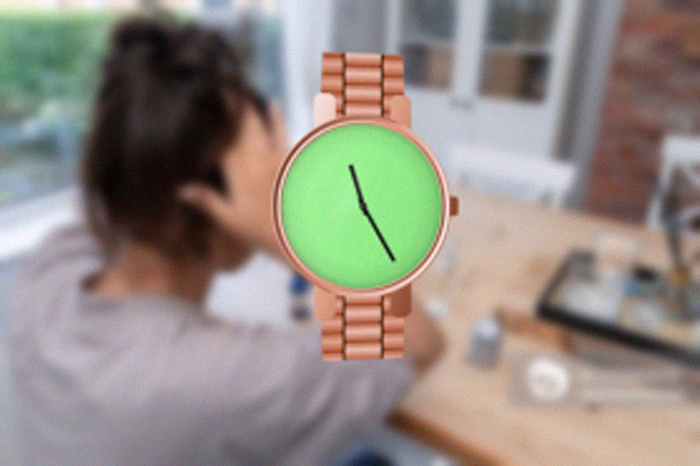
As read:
11,25
